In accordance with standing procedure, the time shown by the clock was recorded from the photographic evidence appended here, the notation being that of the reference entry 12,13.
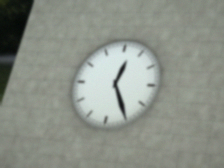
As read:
12,25
